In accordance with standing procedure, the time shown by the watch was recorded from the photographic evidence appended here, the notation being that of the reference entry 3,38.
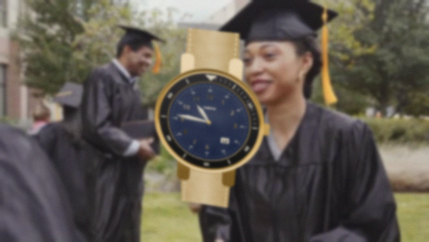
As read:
10,46
